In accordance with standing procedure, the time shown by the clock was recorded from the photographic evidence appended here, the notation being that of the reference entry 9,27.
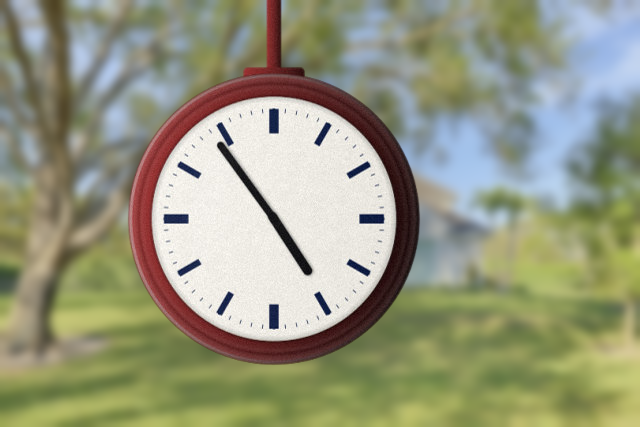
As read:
4,54
